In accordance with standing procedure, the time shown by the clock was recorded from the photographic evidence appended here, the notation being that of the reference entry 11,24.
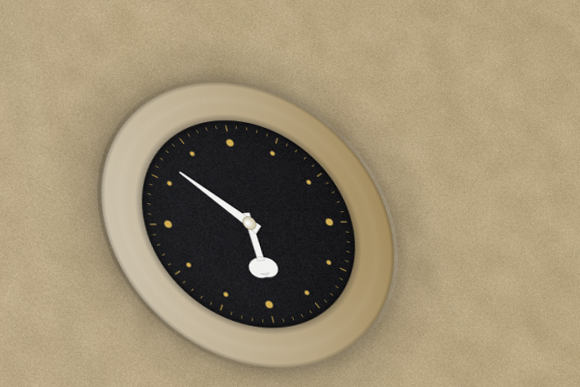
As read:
5,52
